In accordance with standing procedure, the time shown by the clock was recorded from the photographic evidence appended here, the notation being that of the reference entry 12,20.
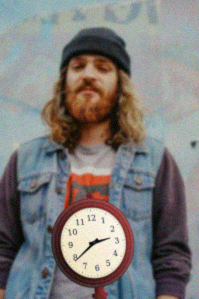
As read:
2,39
